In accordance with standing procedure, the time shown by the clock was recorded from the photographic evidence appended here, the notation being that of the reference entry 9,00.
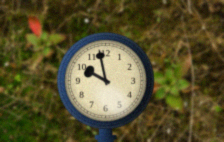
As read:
9,58
